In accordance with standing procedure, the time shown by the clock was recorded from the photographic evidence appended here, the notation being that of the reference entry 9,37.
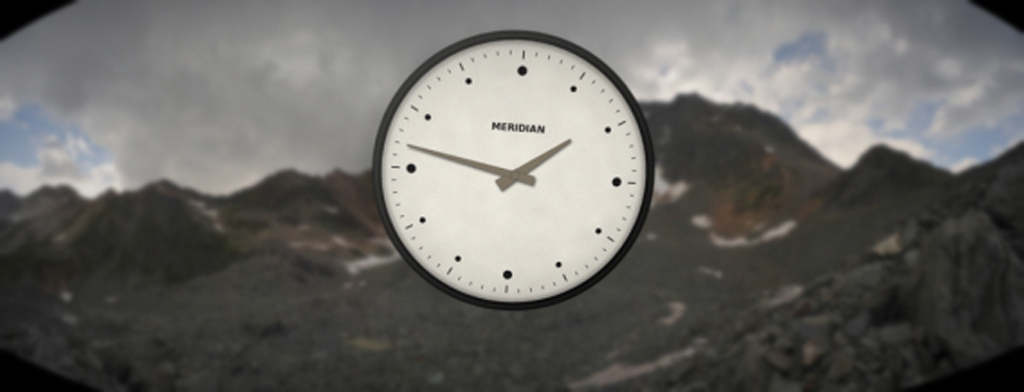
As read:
1,47
